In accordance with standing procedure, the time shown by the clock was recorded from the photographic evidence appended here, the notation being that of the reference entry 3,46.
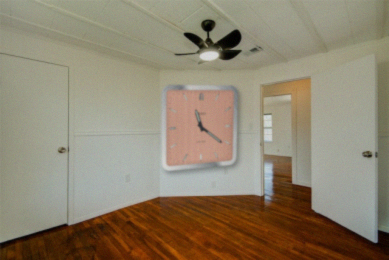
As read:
11,21
